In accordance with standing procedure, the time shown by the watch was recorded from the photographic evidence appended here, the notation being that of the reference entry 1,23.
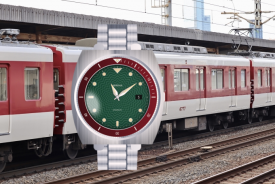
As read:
11,09
